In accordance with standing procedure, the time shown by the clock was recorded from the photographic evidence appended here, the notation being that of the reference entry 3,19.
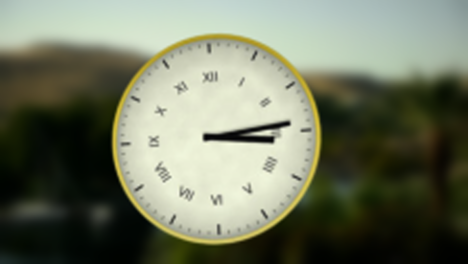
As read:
3,14
